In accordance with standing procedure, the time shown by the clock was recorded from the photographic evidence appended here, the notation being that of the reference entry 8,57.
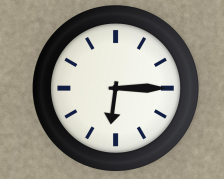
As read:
6,15
